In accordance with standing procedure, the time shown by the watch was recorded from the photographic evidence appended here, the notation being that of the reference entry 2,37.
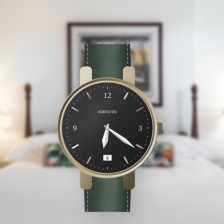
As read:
6,21
